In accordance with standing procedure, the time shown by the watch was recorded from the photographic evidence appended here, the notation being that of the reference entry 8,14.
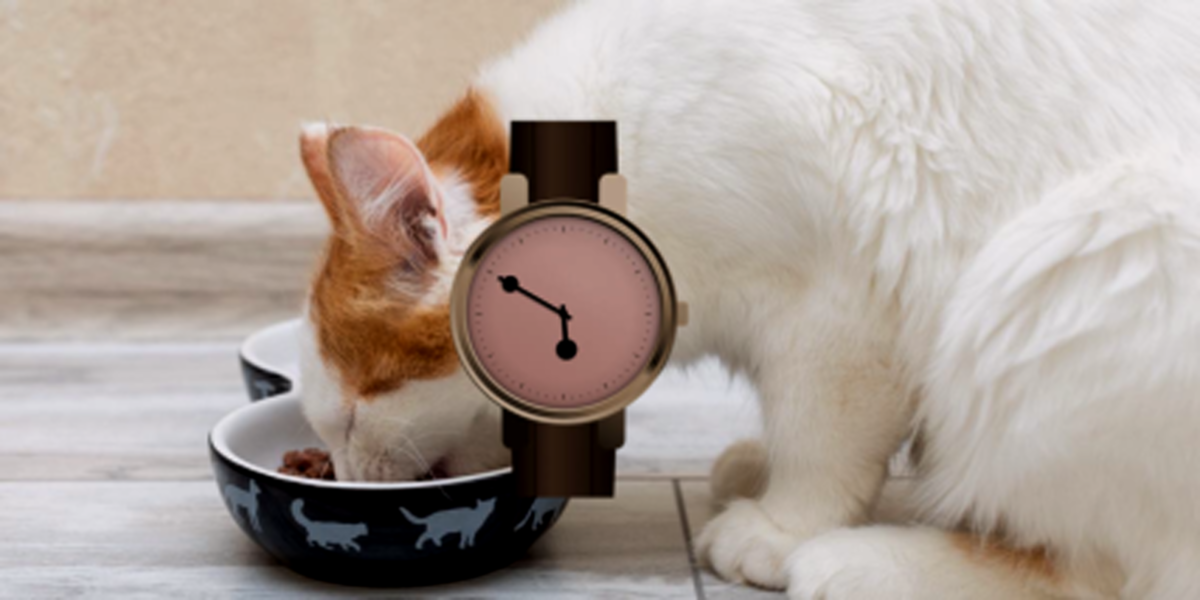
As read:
5,50
